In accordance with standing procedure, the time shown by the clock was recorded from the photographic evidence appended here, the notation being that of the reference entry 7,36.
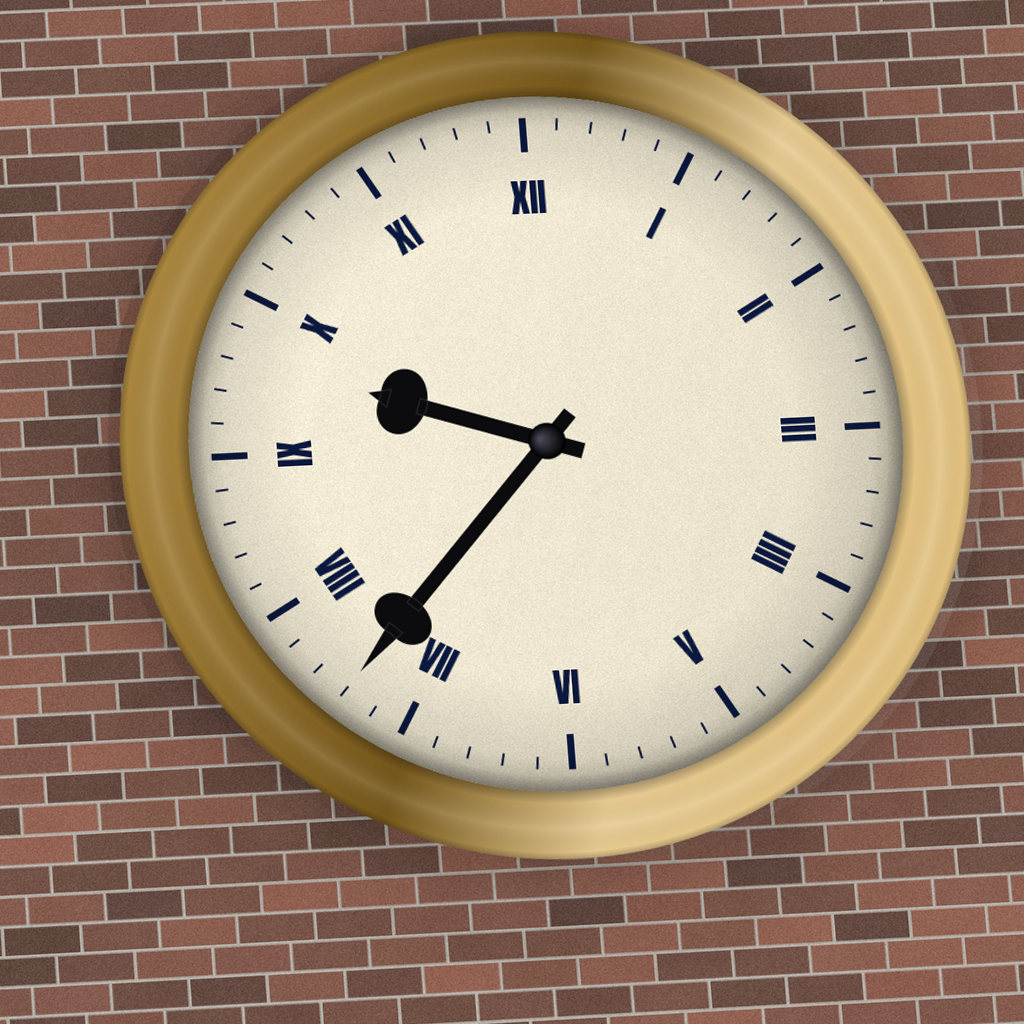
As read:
9,37
